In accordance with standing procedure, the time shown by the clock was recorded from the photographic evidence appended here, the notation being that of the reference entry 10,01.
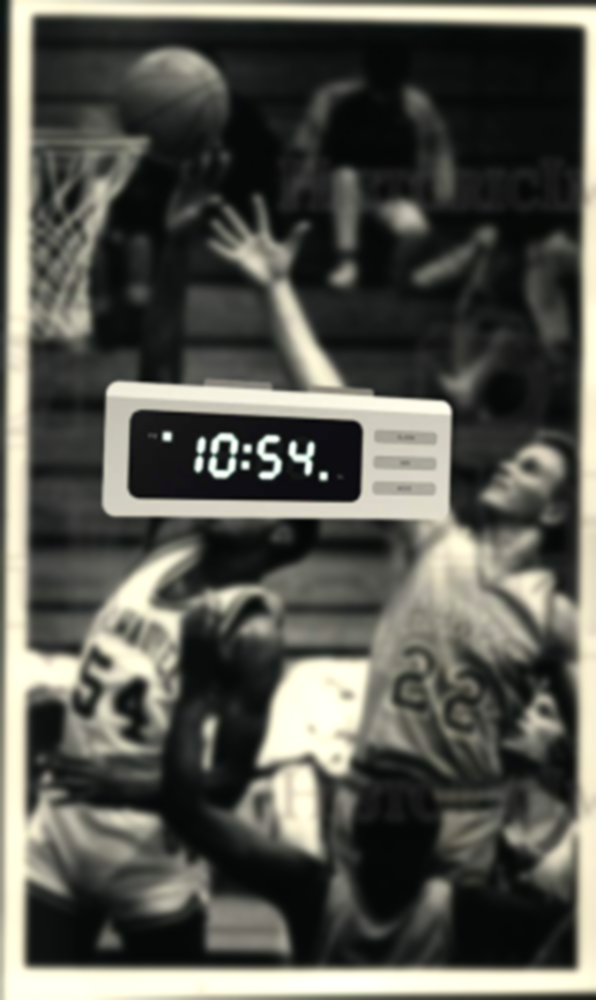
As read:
10,54
